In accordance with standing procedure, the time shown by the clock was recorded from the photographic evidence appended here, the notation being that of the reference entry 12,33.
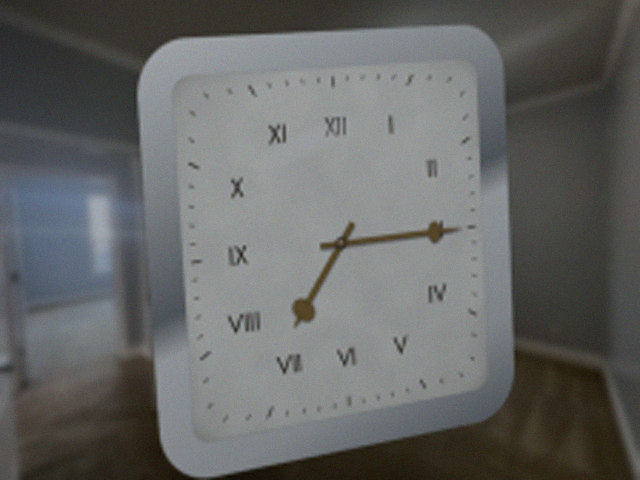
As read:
7,15
